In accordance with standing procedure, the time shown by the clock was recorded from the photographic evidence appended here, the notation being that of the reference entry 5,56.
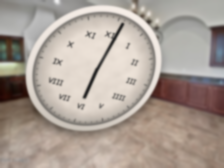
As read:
6,01
